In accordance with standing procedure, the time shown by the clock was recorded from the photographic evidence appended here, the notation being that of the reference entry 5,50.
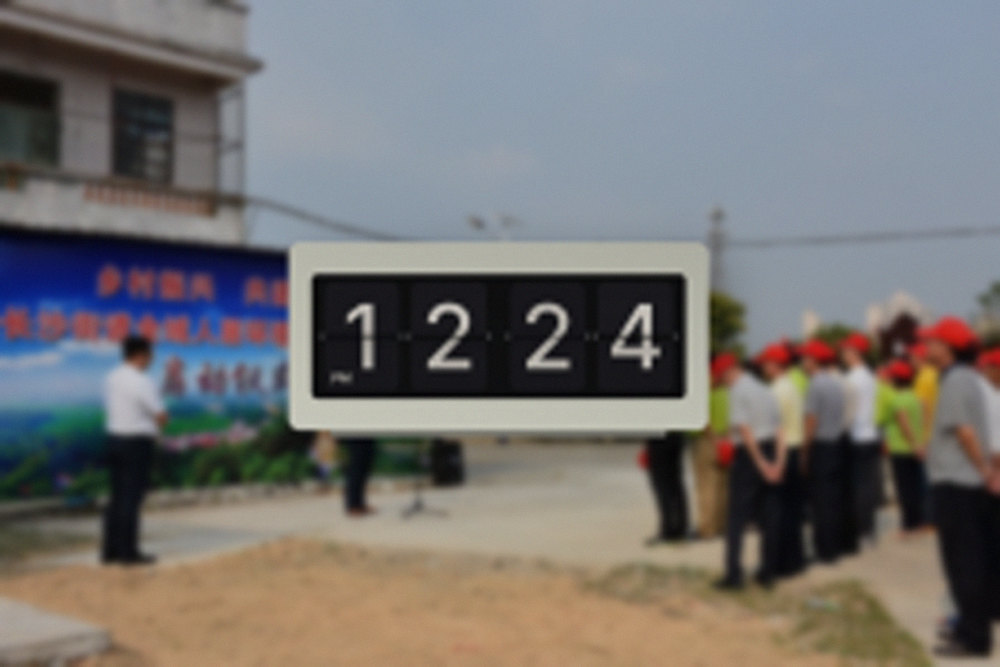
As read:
12,24
